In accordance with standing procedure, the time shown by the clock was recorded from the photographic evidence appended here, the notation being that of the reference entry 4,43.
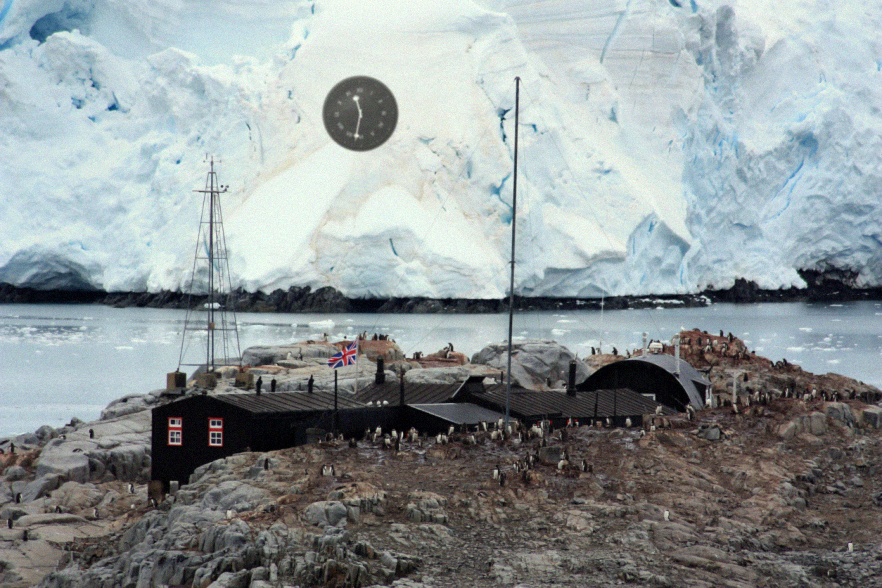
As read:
11,32
